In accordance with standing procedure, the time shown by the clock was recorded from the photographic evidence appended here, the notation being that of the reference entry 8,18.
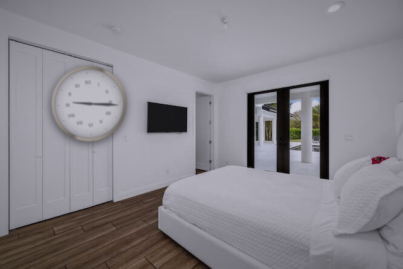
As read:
9,16
